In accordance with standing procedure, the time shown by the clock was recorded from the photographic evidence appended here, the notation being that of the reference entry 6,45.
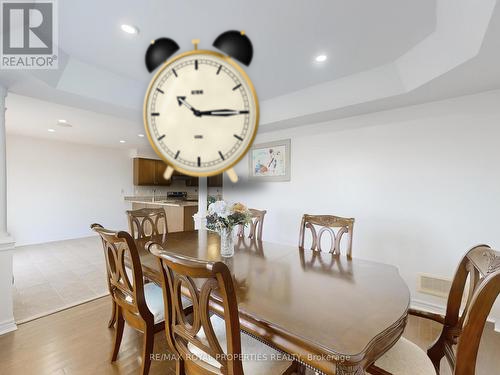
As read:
10,15
